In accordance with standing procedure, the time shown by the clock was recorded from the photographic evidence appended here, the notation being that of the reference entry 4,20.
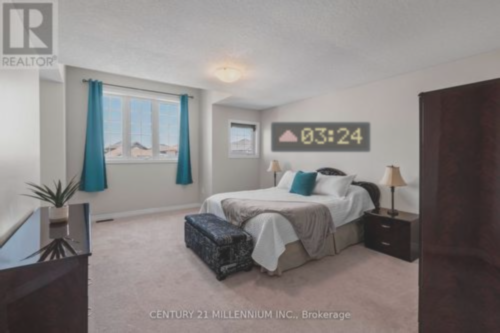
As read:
3,24
